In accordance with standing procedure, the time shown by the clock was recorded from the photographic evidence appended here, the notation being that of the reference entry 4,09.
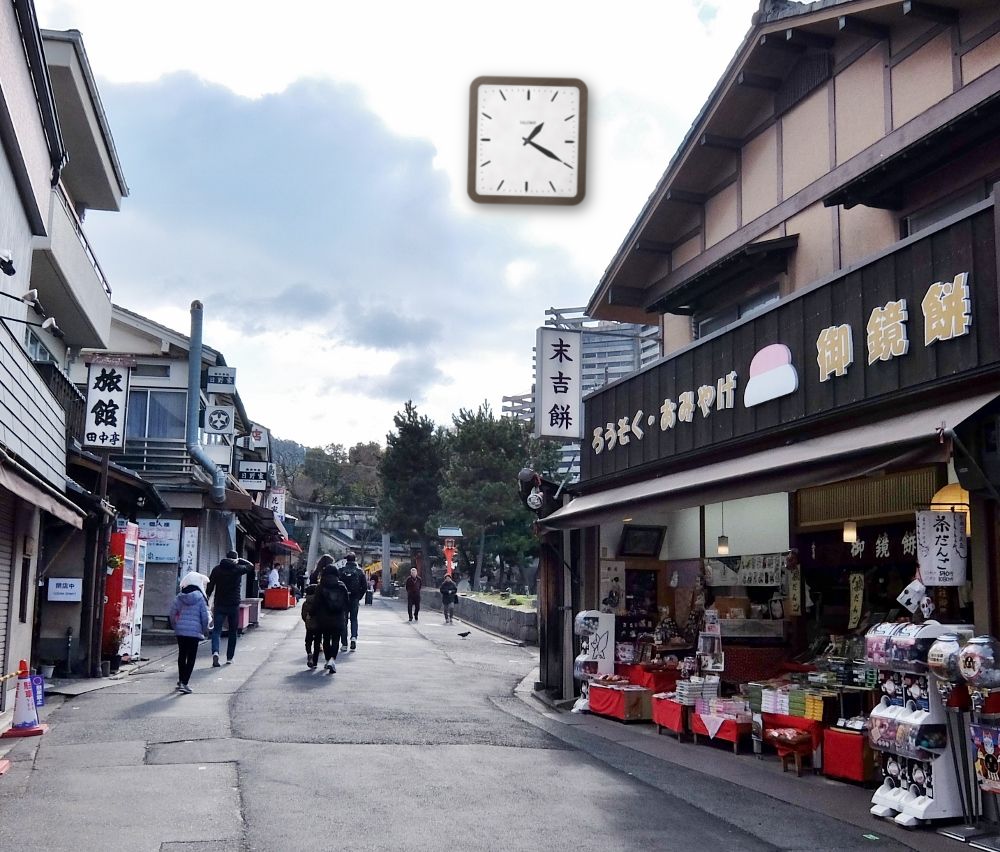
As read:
1,20
